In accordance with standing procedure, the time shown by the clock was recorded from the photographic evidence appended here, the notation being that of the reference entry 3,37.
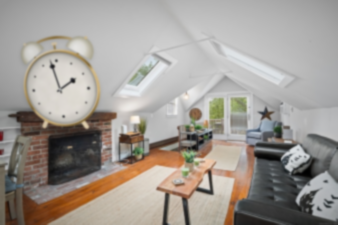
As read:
1,58
